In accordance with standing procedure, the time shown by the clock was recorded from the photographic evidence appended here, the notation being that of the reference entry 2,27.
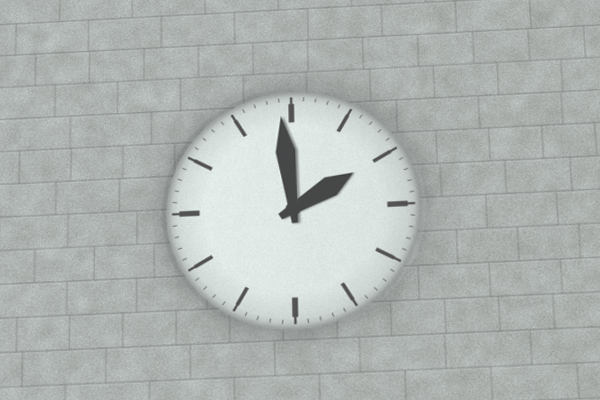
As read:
1,59
